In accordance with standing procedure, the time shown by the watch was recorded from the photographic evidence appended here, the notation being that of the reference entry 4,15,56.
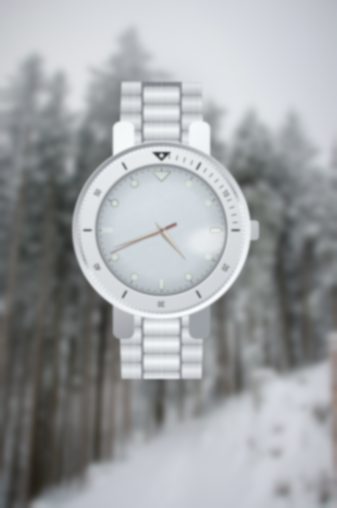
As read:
4,41,41
